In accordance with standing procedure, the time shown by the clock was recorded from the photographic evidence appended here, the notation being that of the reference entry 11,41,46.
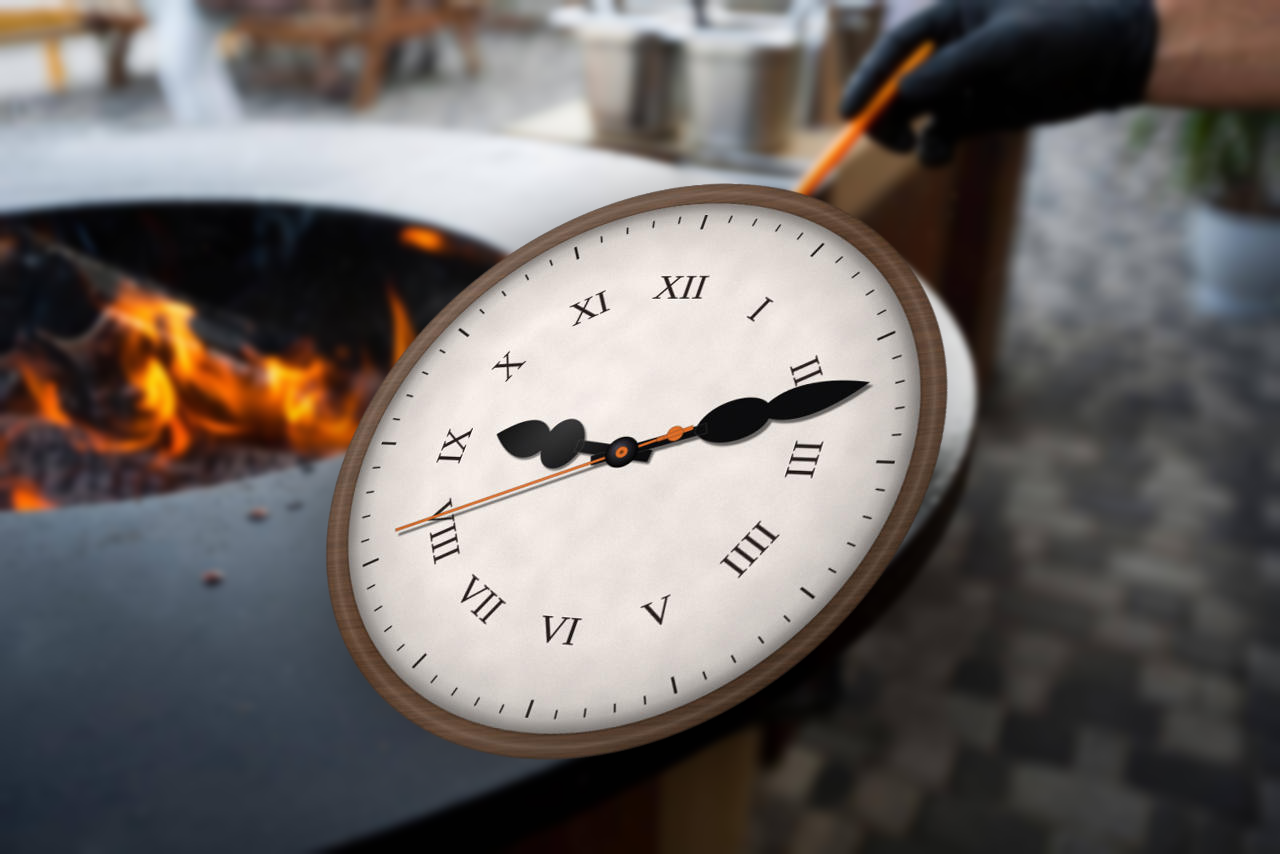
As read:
9,11,41
